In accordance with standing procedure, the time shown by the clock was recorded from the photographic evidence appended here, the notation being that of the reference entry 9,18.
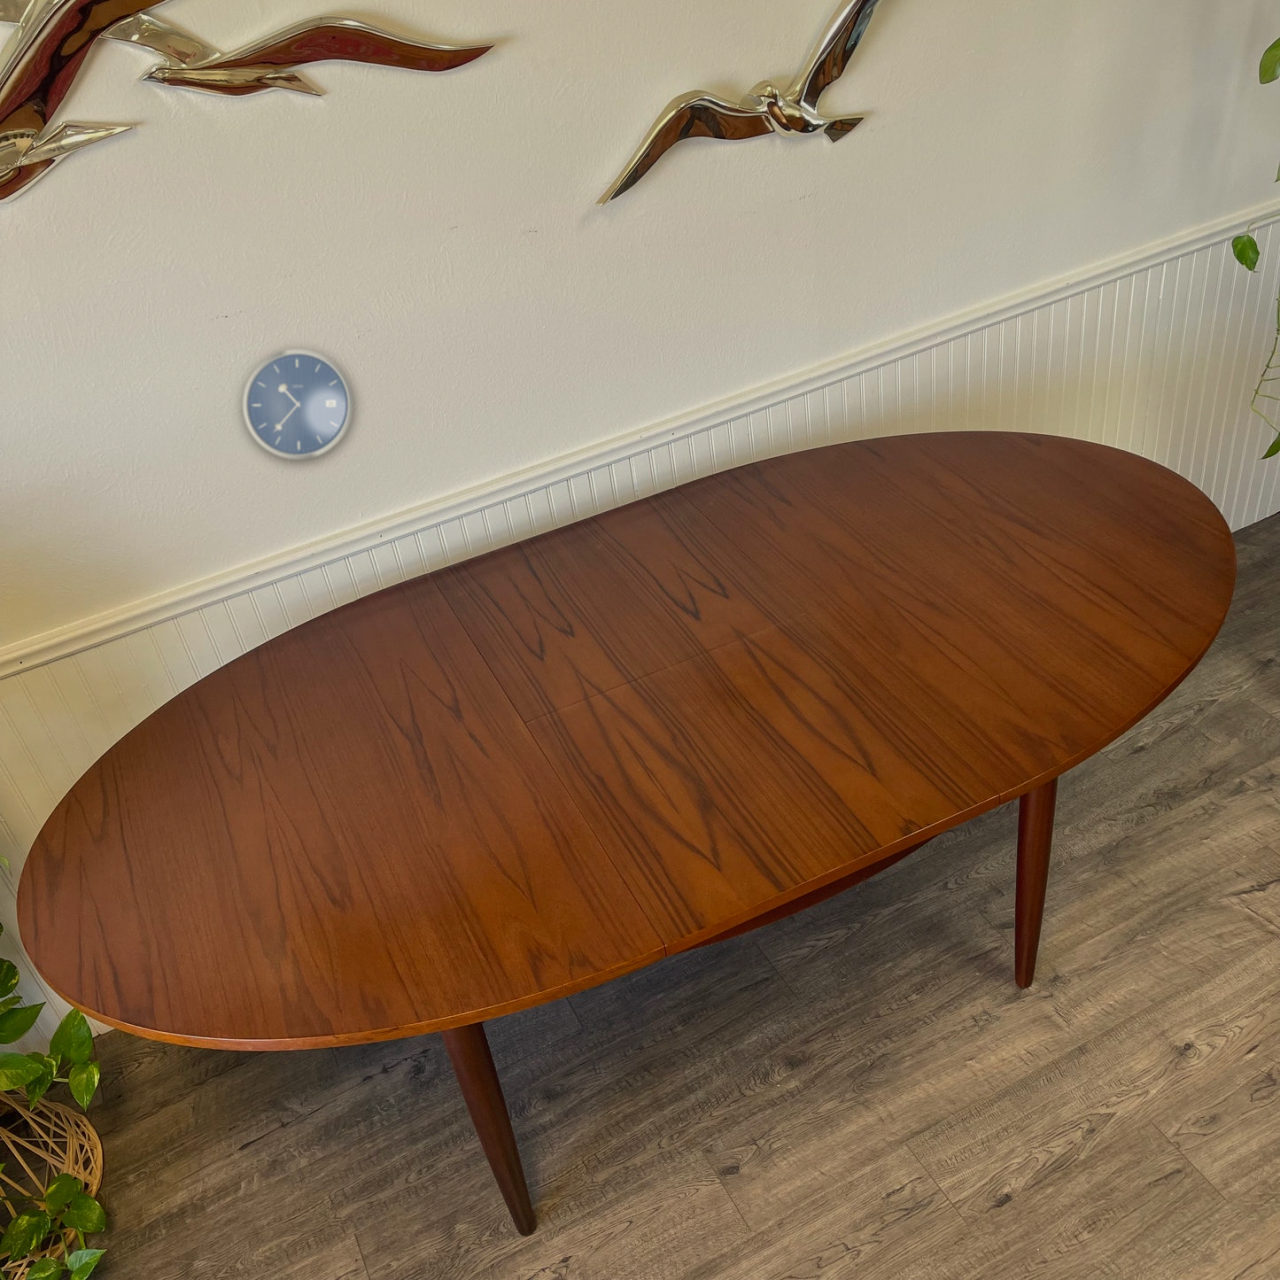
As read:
10,37
